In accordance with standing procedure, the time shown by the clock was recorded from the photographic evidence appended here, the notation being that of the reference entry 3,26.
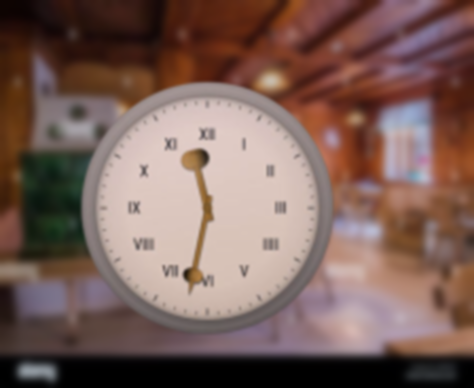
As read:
11,32
